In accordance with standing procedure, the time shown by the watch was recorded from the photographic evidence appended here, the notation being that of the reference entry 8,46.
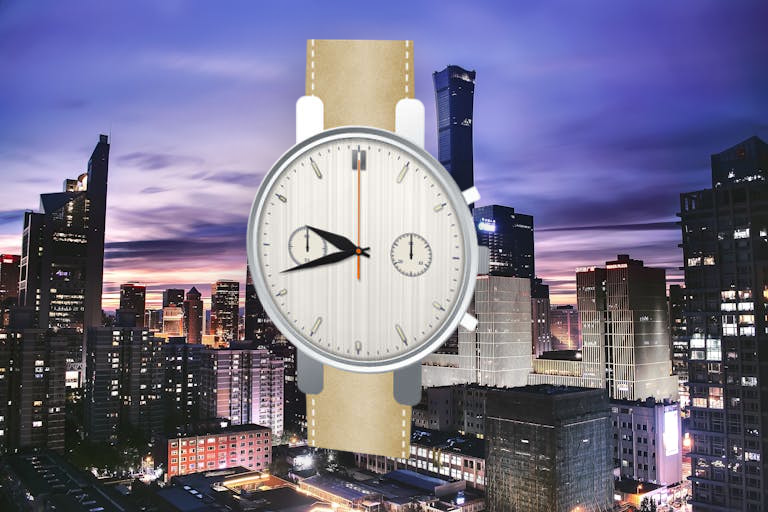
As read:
9,42
